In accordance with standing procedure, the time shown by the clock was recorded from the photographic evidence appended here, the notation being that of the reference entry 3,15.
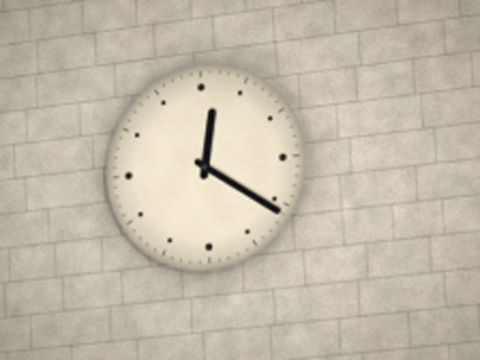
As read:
12,21
